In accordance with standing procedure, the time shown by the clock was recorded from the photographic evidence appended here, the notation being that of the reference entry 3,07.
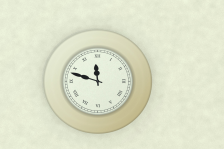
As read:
11,48
